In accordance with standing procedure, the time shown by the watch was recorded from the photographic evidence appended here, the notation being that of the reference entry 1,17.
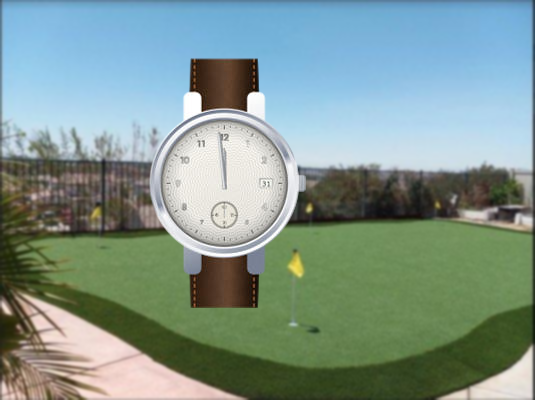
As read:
11,59
